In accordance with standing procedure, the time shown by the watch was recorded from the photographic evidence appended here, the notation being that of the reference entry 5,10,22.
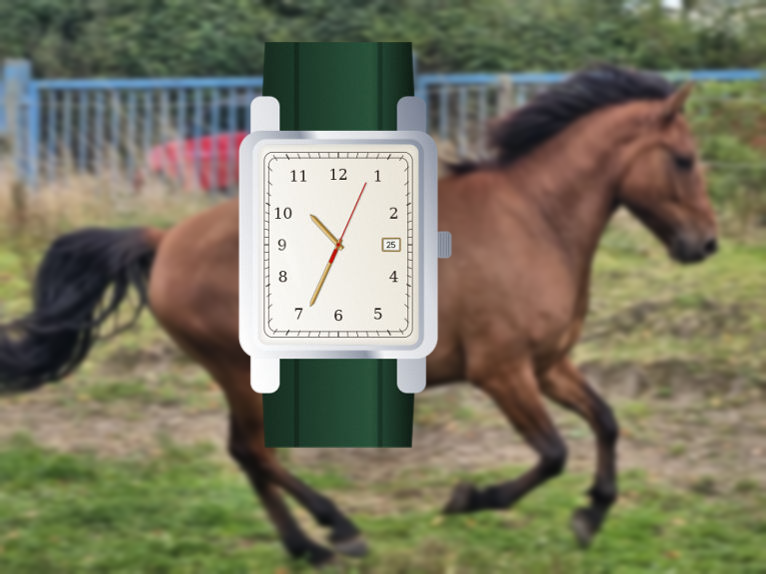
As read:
10,34,04
